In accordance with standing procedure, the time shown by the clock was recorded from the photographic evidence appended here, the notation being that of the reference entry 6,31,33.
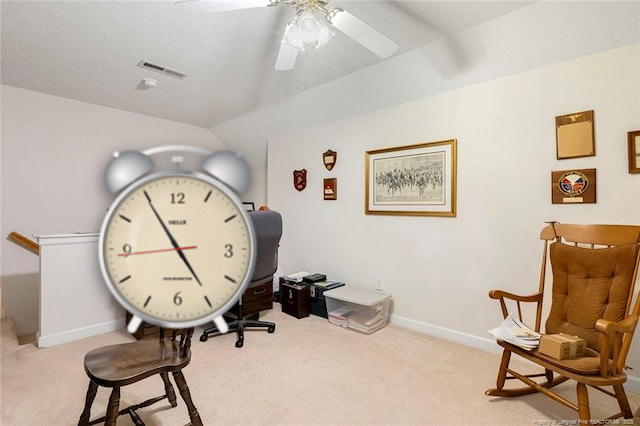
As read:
4,54,44
